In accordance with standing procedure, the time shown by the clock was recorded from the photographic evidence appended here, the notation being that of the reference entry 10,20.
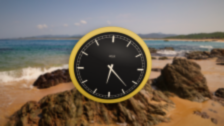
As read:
6,23
